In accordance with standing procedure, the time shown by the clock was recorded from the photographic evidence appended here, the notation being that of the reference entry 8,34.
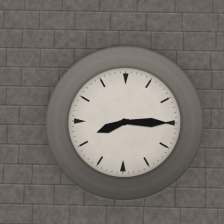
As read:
8,15
